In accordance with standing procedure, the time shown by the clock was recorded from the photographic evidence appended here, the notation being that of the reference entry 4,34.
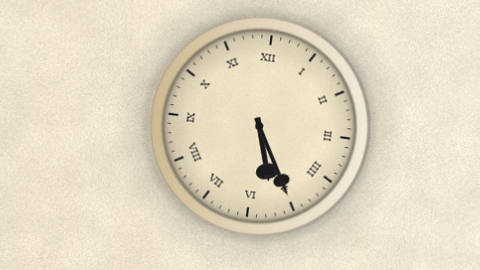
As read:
5,25
